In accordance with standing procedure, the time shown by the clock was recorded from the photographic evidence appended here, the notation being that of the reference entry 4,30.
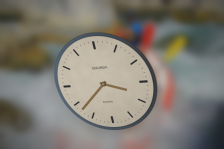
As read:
3,38
